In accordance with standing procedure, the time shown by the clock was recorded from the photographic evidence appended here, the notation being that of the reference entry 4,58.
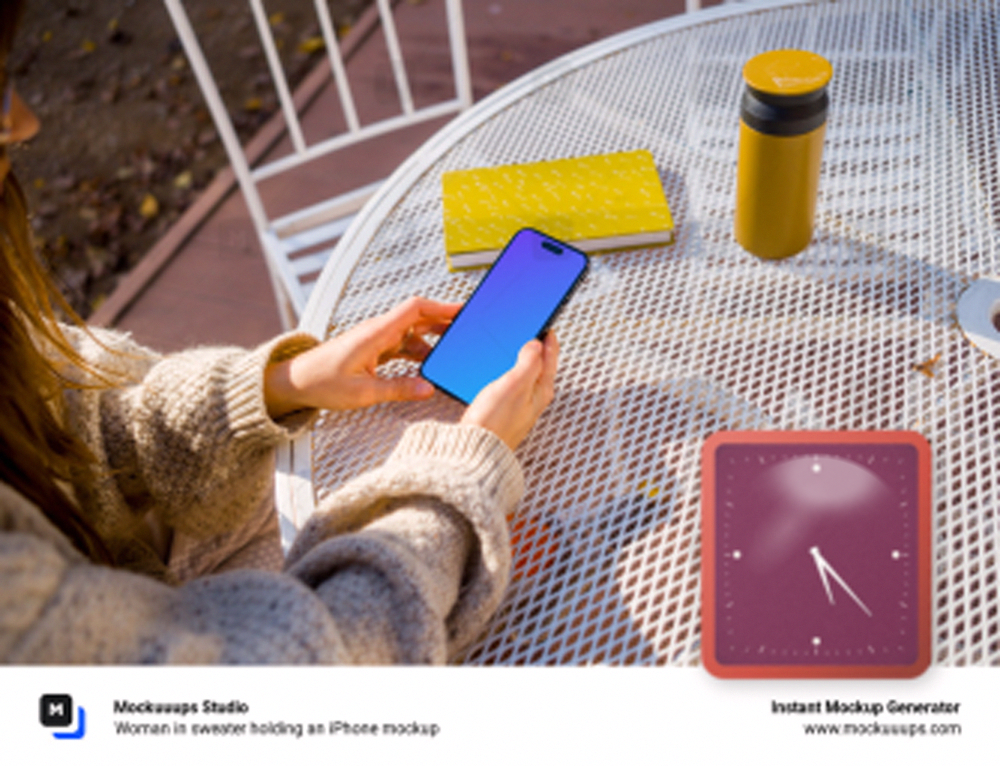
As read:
5,23
